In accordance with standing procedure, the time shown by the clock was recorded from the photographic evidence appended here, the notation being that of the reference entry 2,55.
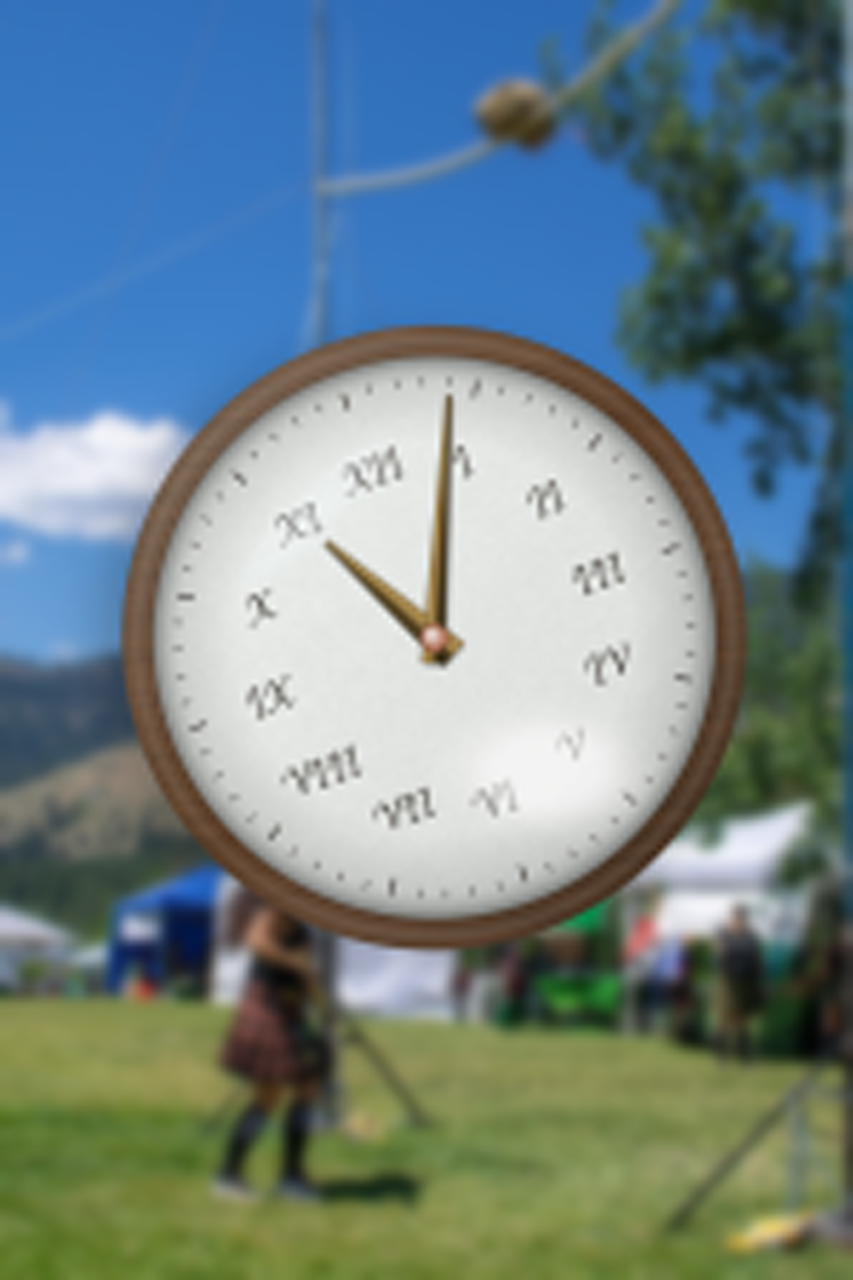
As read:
11,04
